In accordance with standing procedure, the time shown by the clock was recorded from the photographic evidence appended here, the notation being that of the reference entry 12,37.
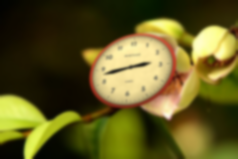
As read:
2,43
